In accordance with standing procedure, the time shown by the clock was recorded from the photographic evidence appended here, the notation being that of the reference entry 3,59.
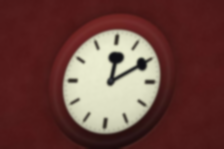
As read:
12,10
